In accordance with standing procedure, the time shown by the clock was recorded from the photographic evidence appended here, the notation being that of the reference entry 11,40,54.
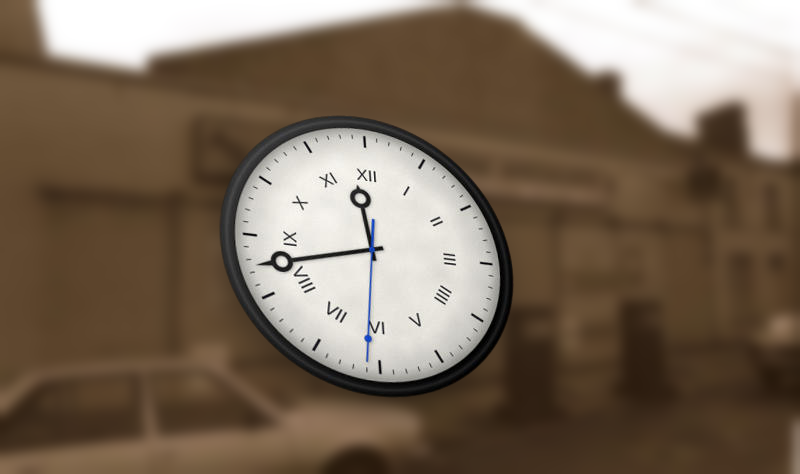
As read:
11,42,31
